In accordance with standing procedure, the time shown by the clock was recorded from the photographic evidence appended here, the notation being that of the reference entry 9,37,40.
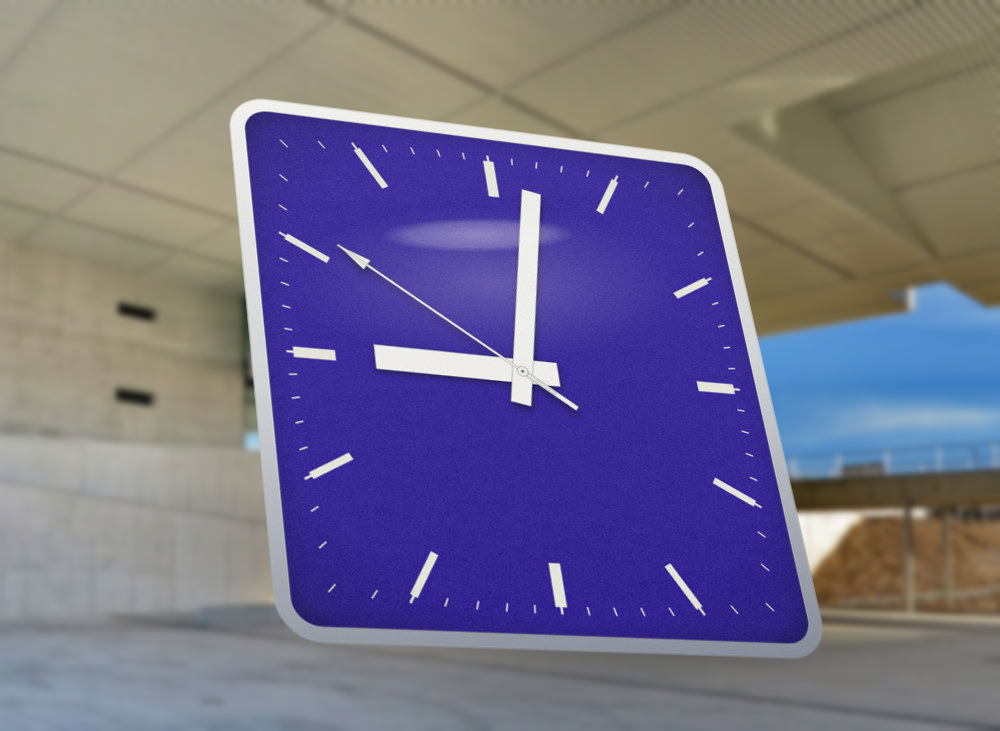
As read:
9,01,51
